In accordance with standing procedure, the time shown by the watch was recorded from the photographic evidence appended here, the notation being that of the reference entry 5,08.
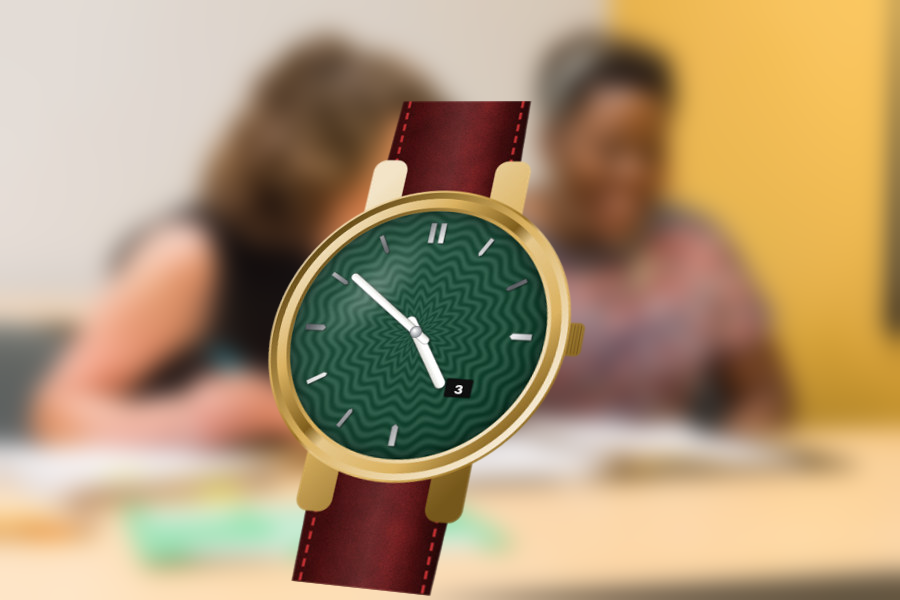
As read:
4,51
